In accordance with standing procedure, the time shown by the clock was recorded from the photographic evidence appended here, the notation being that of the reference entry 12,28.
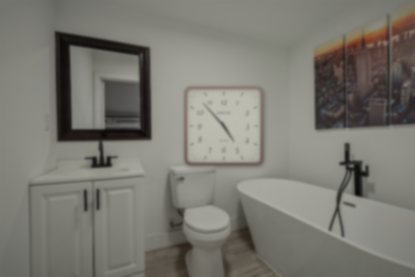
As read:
4,53
